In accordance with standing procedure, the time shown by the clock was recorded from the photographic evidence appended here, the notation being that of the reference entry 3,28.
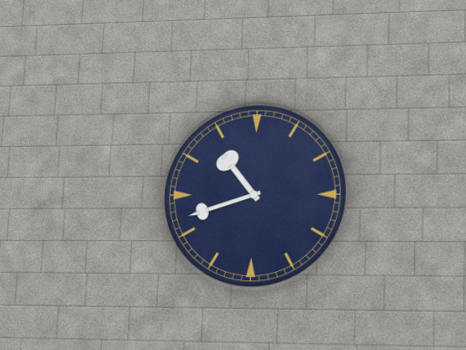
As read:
10,42
